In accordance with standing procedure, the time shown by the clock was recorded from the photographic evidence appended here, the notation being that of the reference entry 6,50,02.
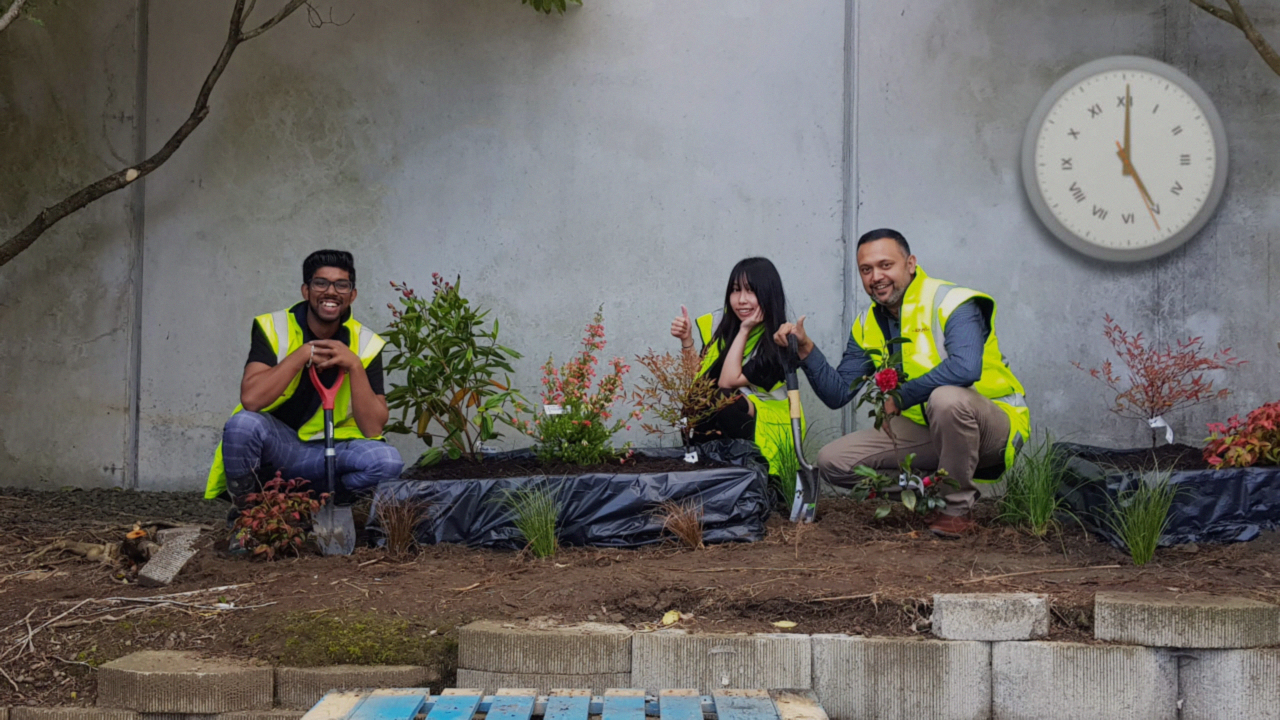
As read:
5,00,26
